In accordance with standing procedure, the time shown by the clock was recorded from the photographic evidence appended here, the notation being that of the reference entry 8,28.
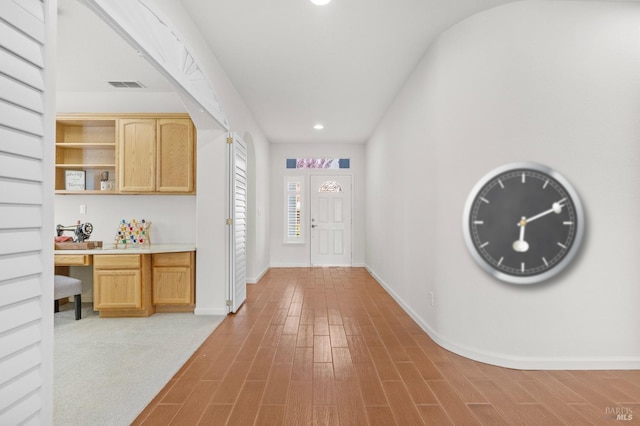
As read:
6,11
